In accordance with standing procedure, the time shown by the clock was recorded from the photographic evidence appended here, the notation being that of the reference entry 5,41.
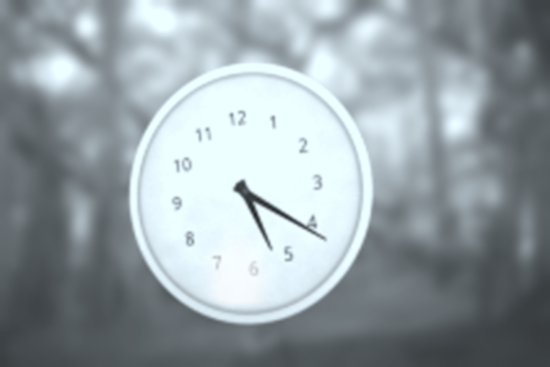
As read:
5,21
